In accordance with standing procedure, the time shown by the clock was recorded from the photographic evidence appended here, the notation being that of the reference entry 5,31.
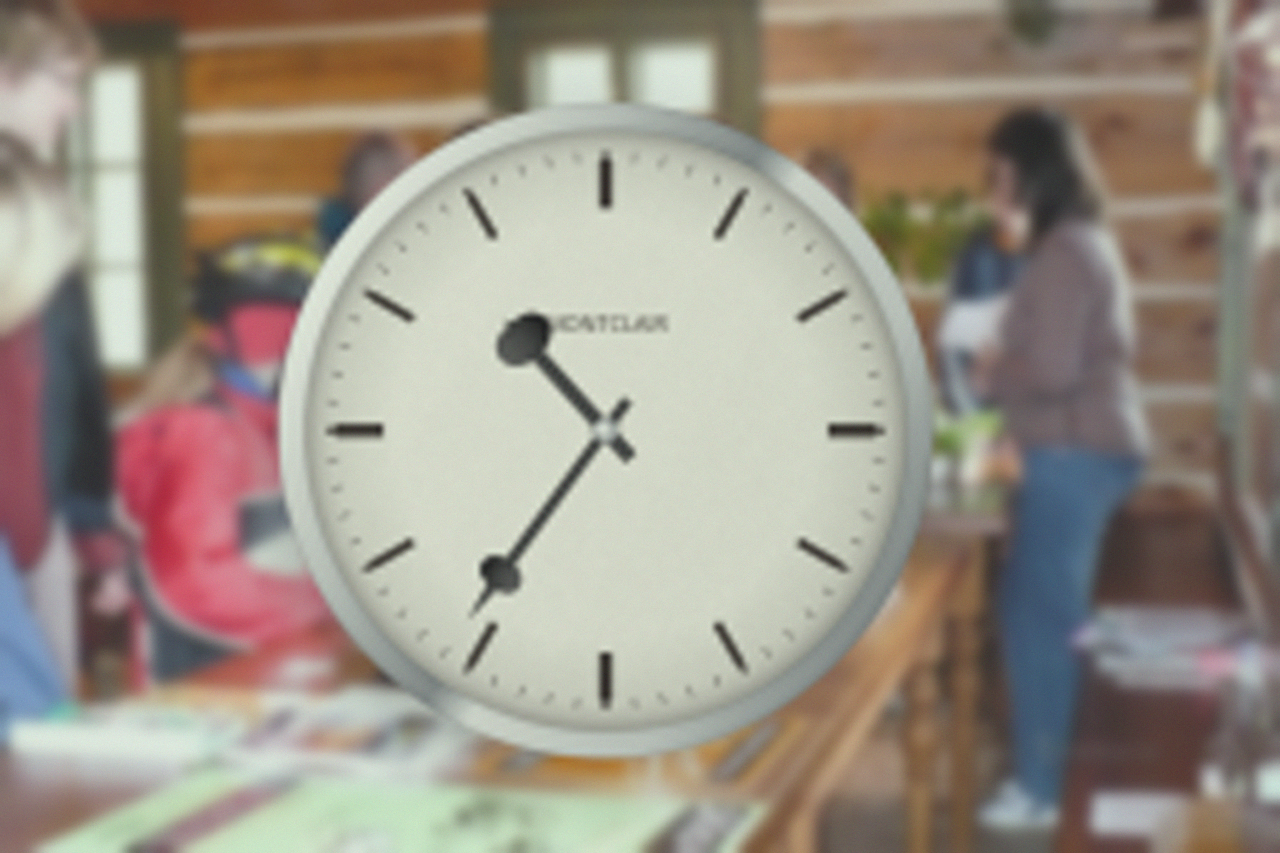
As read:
10,36
